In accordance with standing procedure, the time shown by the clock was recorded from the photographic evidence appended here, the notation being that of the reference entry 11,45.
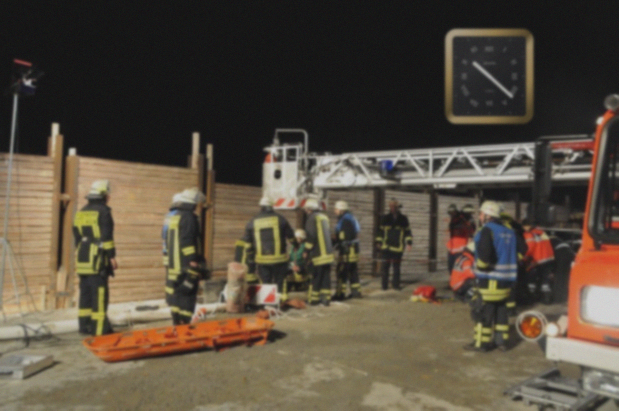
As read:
10,22
